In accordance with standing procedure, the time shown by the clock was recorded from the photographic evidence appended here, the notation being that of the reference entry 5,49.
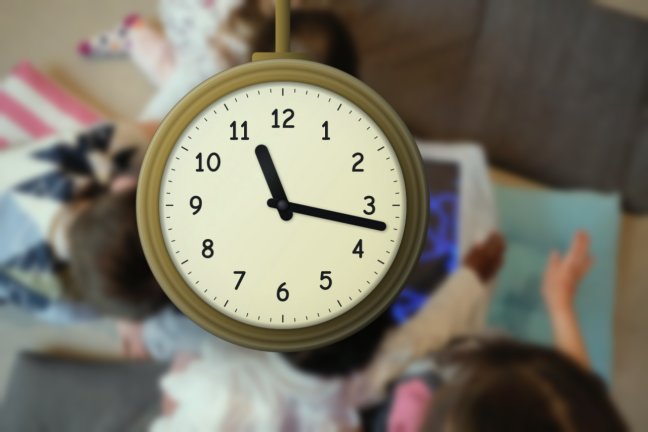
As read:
11,17
